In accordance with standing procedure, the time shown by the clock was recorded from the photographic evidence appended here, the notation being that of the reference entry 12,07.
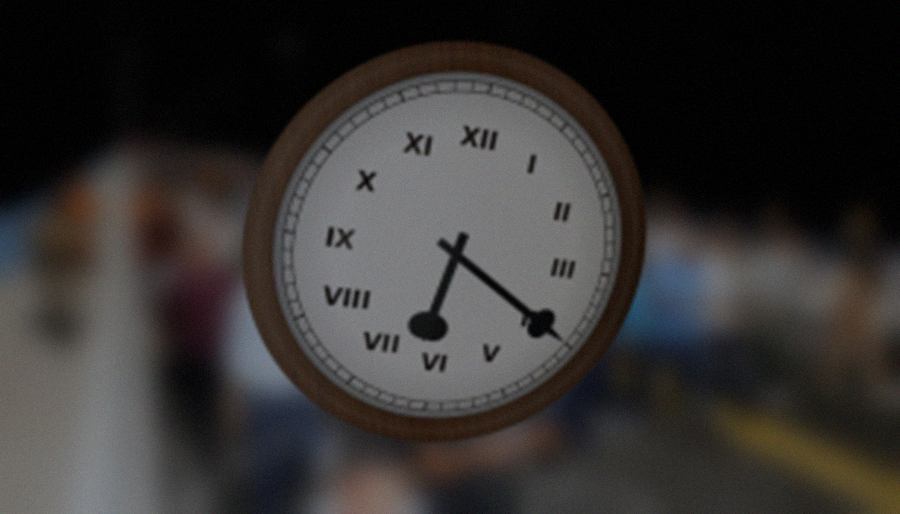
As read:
6,20
